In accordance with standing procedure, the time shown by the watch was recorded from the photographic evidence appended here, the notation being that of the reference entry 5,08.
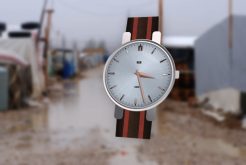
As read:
3,27
